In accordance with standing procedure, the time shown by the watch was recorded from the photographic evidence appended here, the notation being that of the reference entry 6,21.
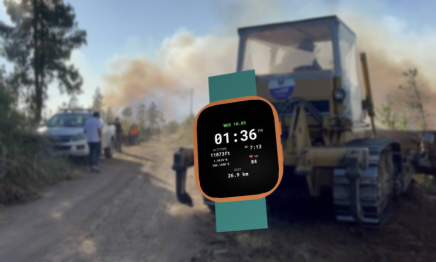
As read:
1,36
